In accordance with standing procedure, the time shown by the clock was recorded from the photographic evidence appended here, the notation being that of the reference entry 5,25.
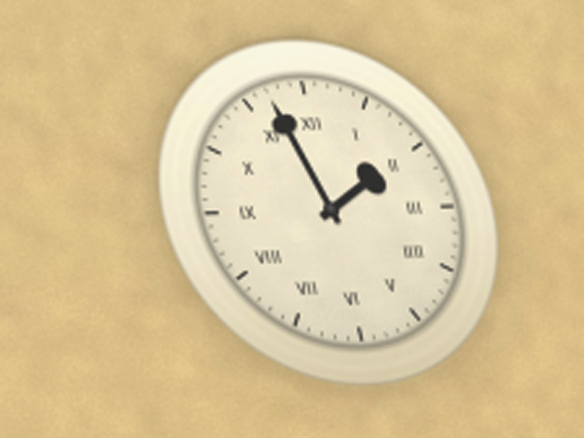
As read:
1,57
